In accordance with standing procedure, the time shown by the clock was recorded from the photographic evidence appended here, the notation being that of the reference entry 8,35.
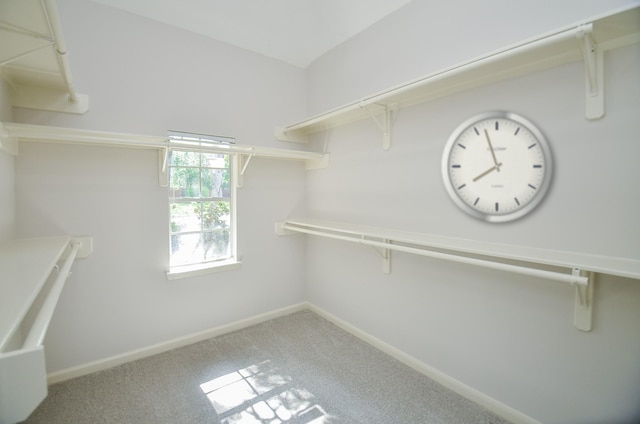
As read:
7,57
